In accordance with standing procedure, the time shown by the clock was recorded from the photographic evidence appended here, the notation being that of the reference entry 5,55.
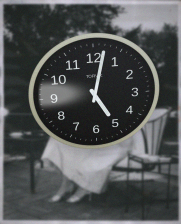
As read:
5,02
